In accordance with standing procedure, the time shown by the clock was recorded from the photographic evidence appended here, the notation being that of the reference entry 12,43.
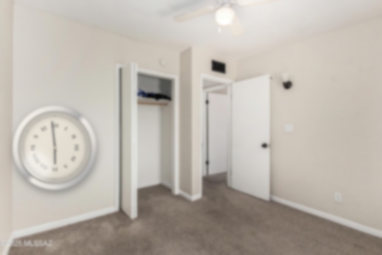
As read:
5,59
